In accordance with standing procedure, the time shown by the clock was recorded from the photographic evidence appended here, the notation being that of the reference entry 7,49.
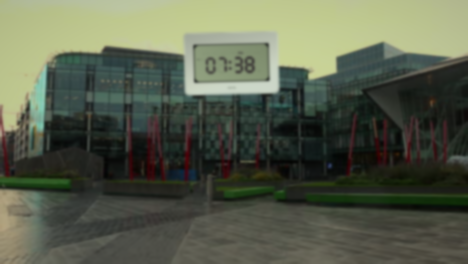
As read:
7,38
